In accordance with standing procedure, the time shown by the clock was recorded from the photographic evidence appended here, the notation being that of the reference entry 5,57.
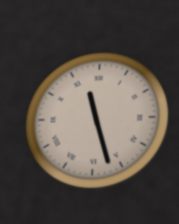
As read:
11,27
